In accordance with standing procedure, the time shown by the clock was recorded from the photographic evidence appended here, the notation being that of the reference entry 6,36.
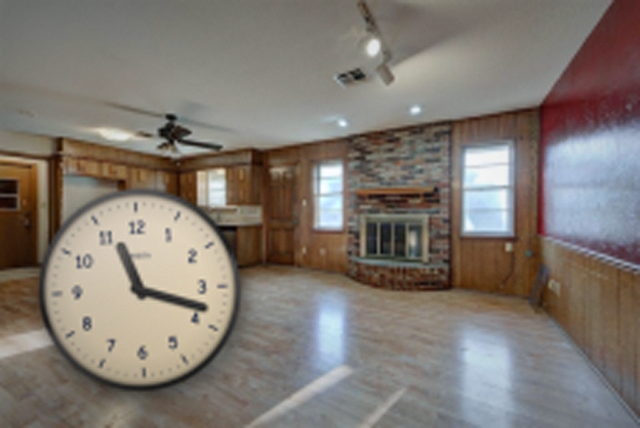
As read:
11,18
